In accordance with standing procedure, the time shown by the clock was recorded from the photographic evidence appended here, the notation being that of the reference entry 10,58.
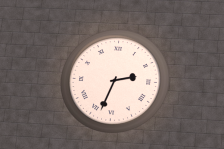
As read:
2,33
